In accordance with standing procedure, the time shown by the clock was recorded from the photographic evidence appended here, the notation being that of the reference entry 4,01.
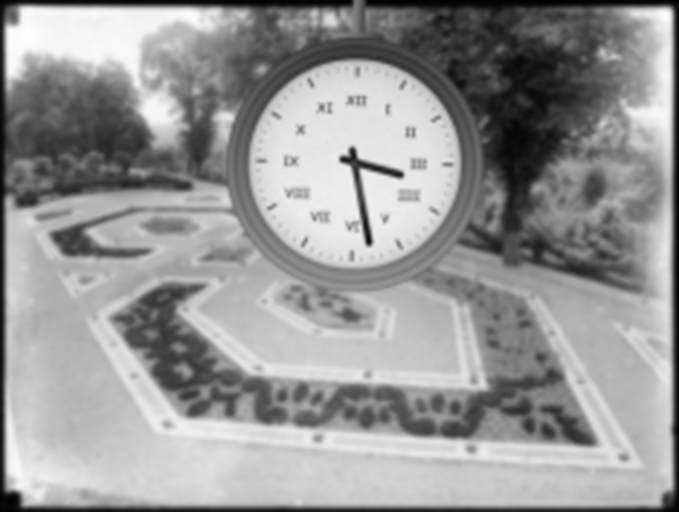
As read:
3,28
